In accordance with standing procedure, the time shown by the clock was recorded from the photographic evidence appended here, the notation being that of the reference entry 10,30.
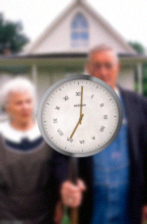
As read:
7,01
